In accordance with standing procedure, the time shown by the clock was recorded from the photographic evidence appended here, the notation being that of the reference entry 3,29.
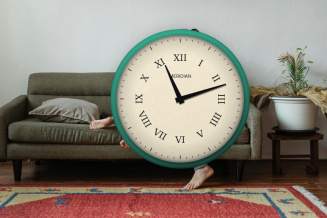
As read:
11,12
